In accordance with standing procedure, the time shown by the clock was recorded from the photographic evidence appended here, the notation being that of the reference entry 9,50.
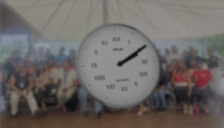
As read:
2,10
